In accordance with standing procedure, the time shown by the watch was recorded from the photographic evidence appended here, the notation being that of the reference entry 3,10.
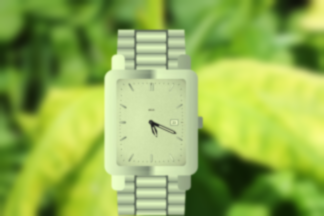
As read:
5,19
